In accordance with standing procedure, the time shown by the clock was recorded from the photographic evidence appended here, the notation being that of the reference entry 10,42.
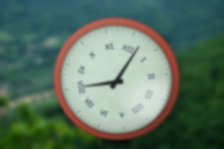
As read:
8,02
